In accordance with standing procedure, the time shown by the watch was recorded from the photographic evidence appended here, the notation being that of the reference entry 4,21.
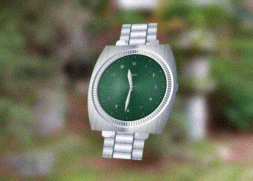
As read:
11,31
